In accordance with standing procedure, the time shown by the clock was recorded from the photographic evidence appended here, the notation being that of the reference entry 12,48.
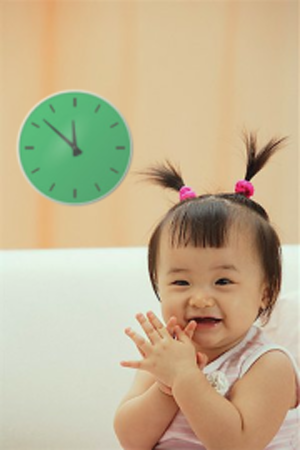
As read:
11,52
